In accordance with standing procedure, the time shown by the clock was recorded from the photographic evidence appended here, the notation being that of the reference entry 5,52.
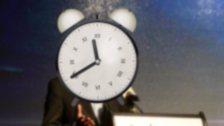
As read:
11,40
